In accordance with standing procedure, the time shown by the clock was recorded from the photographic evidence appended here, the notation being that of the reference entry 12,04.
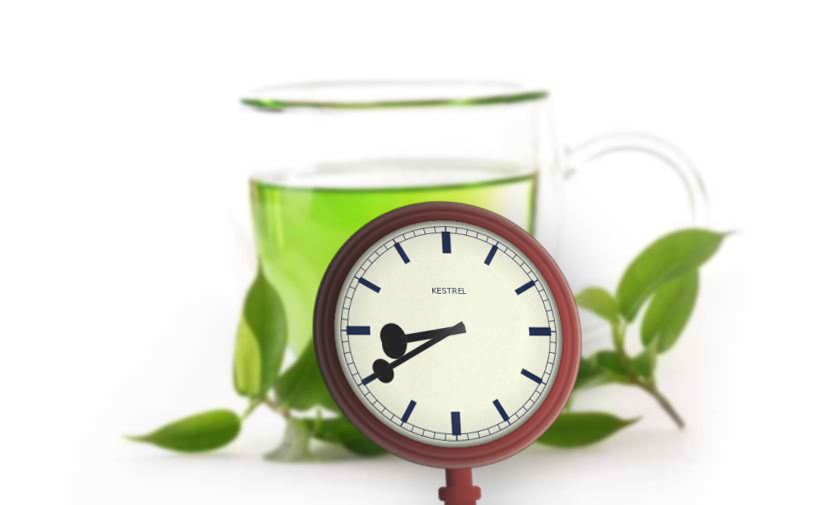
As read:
8,40
